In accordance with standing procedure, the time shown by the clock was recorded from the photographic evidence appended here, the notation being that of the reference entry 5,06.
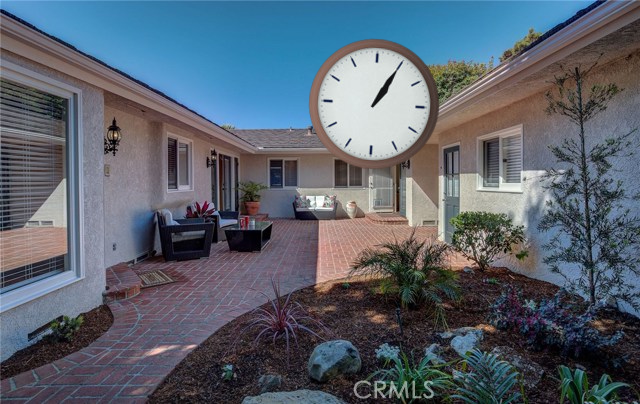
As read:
1,05
